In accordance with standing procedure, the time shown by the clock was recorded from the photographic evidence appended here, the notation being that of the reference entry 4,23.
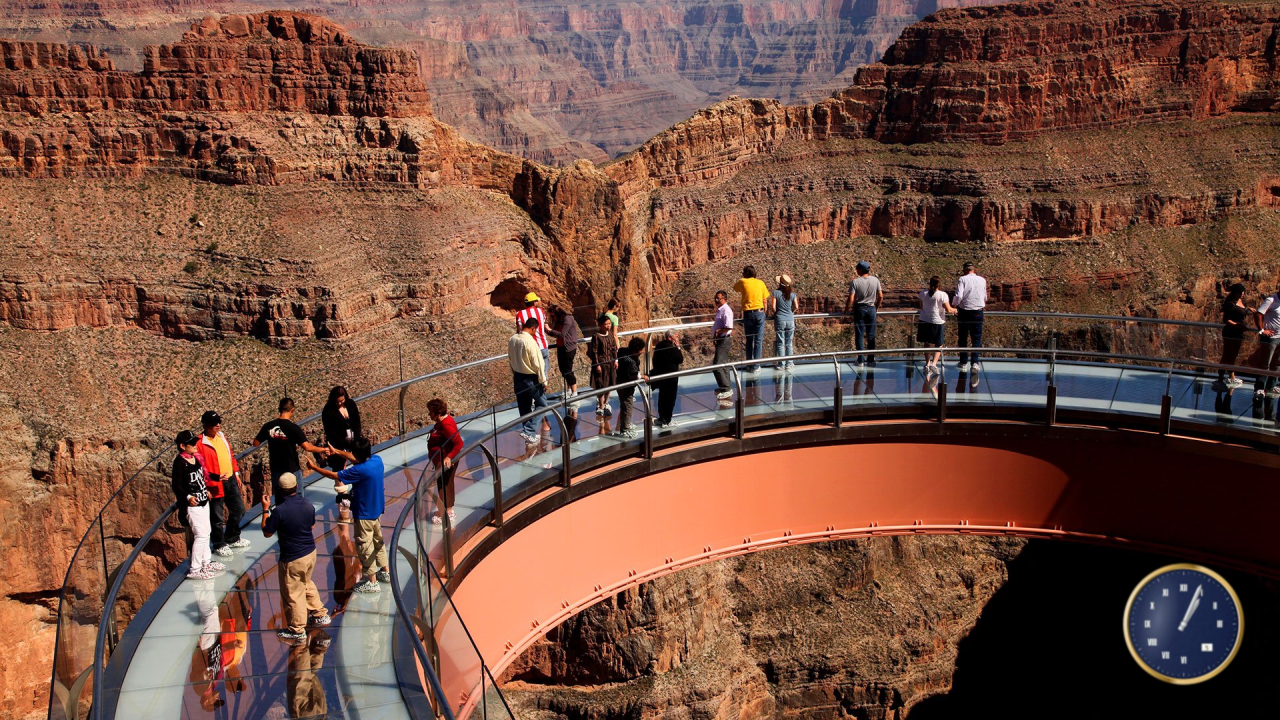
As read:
1,04
